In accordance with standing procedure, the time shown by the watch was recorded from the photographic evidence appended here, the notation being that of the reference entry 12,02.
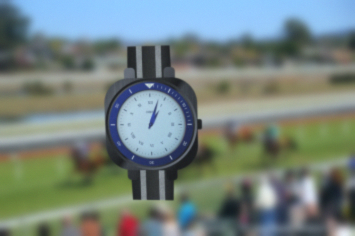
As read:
1,03
